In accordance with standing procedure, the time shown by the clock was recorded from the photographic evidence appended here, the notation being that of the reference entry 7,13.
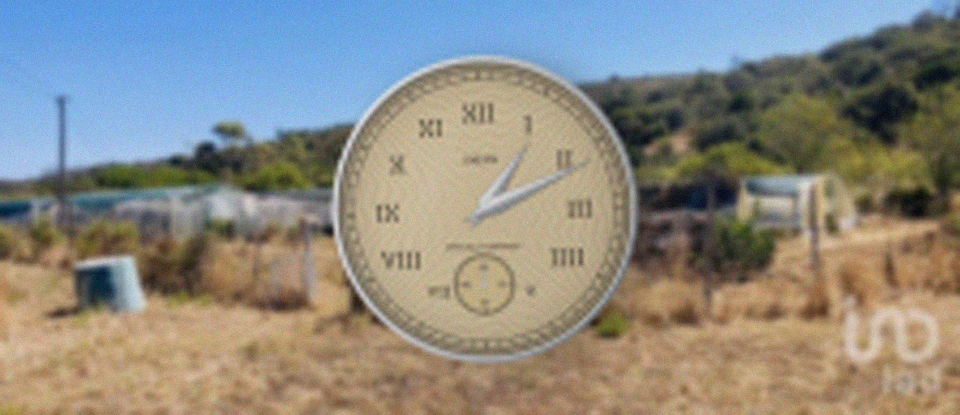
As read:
1,11
